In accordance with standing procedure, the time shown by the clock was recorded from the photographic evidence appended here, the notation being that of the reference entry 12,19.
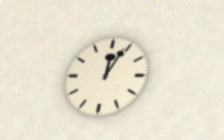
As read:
12,04
